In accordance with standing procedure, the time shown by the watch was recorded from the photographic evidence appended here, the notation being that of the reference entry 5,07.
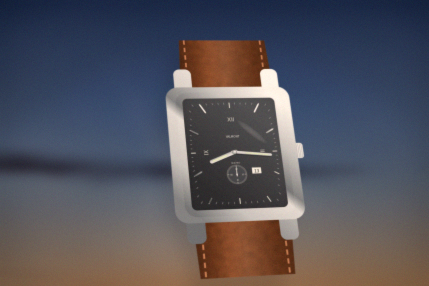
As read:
8,16
